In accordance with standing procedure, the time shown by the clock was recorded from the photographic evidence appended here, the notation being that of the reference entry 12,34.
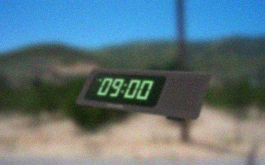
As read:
9,00
